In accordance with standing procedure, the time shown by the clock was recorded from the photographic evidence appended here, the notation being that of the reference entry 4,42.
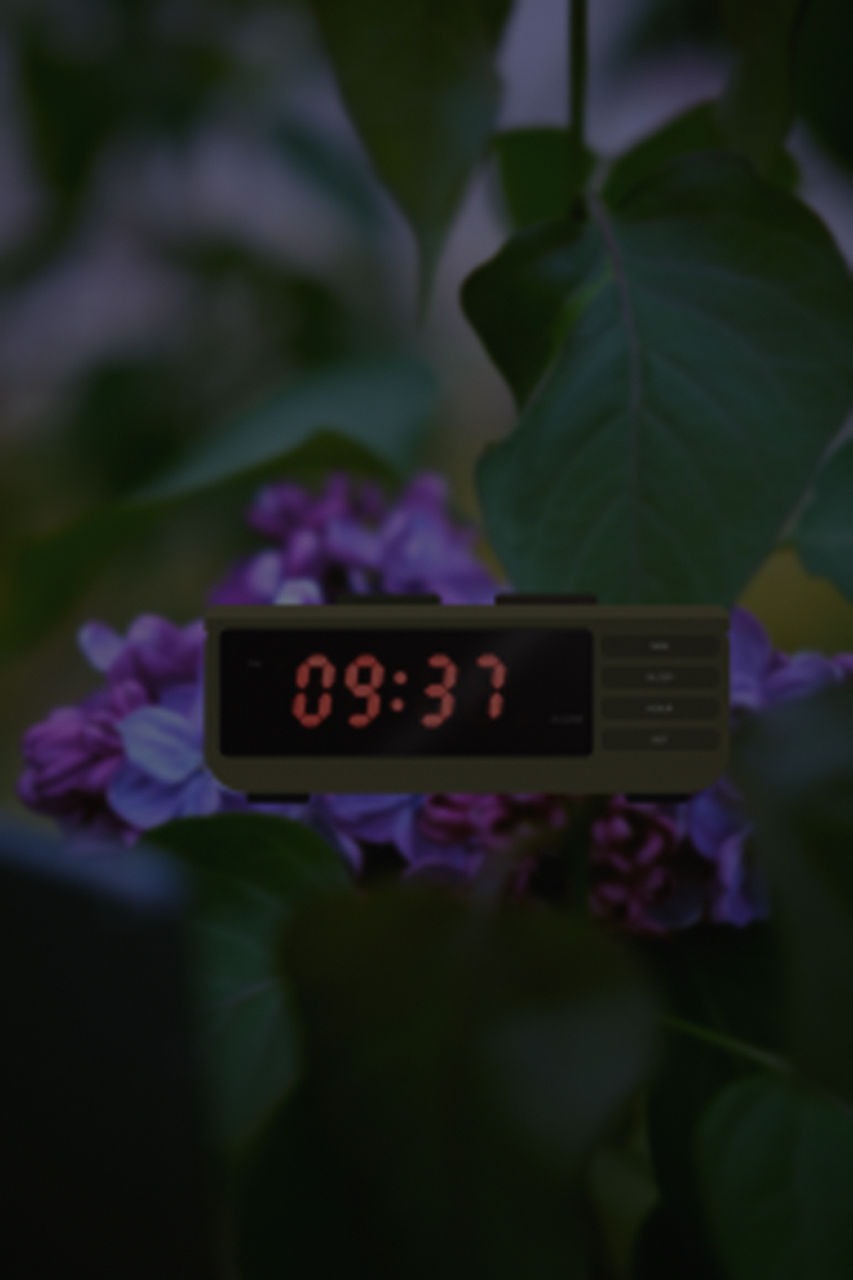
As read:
9,37
